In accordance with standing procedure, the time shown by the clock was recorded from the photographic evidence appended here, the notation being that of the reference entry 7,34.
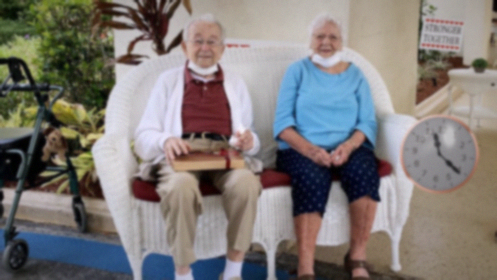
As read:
11,21
